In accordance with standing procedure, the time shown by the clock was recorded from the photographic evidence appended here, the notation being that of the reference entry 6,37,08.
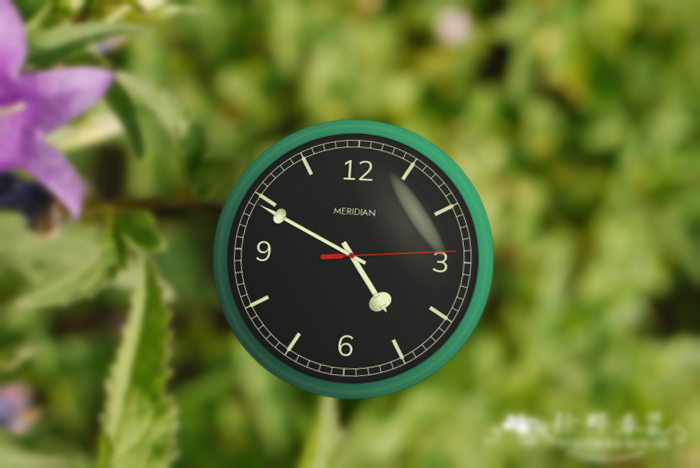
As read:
4,49,14
